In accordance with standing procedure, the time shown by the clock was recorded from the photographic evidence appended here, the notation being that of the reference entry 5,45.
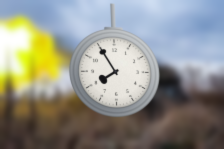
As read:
7,55
